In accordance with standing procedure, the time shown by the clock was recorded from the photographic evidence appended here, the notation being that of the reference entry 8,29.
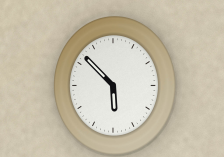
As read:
5,52
